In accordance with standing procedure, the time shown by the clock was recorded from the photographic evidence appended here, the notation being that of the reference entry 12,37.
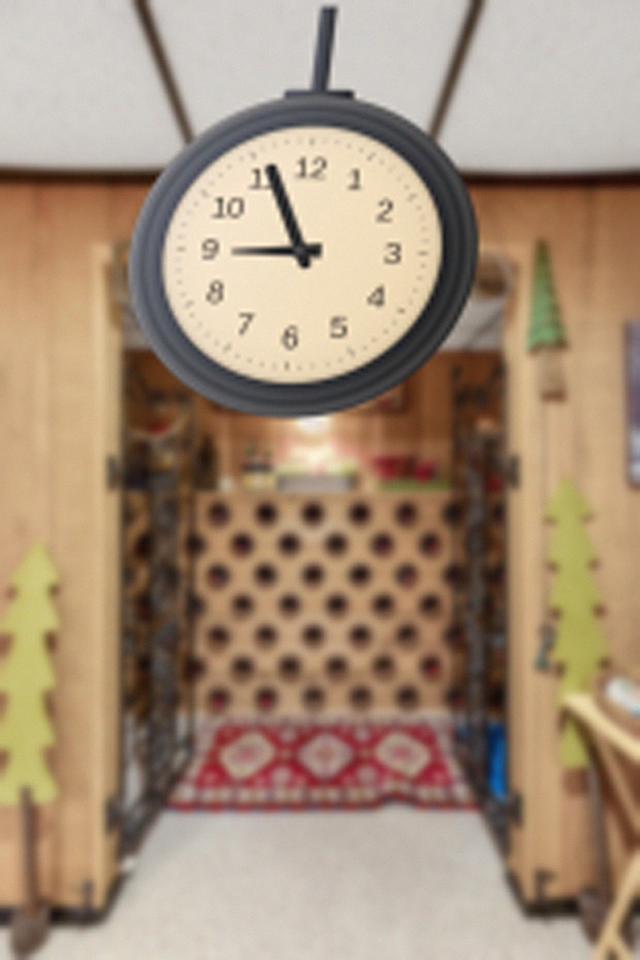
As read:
8,56
